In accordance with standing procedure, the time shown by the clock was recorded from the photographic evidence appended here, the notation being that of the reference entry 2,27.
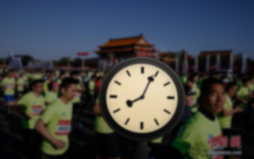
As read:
8,04
